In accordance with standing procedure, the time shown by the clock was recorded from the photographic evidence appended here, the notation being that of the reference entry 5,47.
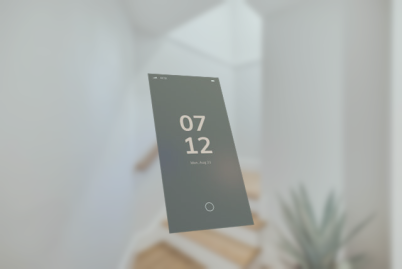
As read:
7,12
